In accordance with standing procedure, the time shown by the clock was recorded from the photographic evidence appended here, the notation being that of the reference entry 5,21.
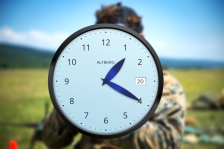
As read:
1,20
